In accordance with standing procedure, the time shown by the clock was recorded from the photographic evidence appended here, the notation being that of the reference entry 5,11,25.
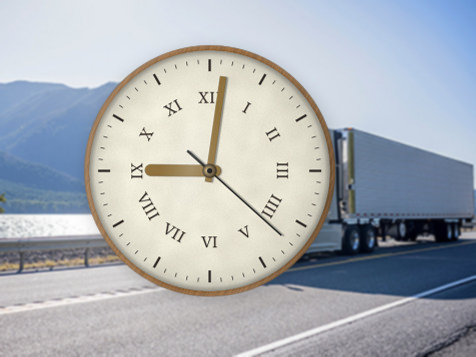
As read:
9,01,22
